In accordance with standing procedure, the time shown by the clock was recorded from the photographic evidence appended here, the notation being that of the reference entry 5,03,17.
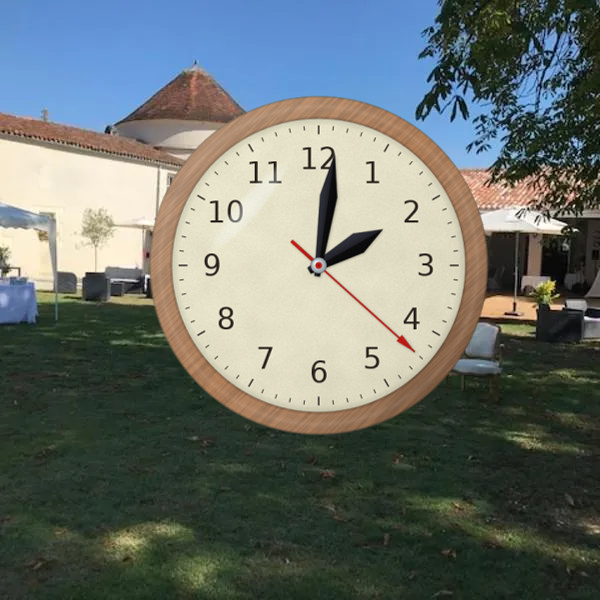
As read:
2,01,22
